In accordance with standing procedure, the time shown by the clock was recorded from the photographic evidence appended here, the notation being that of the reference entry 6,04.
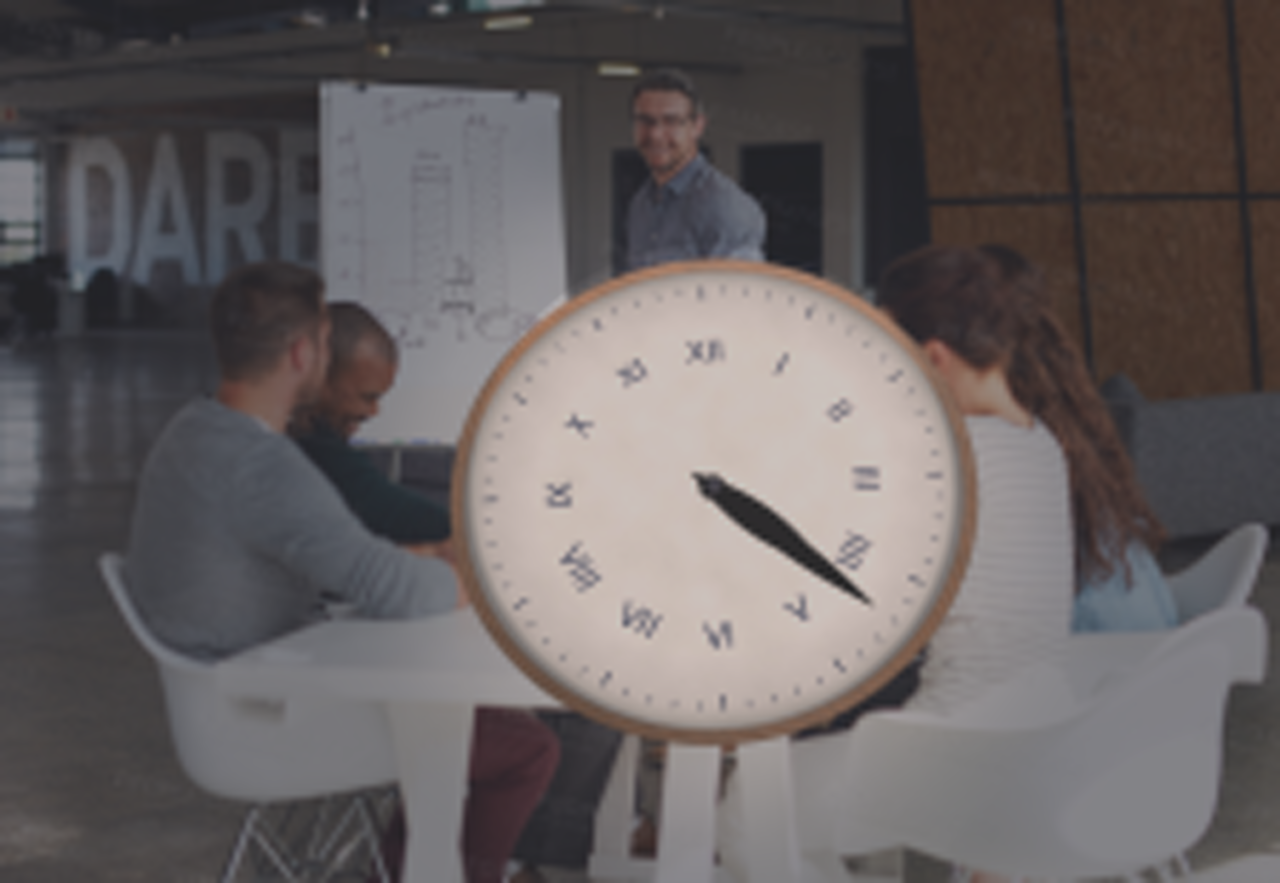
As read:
4,22
